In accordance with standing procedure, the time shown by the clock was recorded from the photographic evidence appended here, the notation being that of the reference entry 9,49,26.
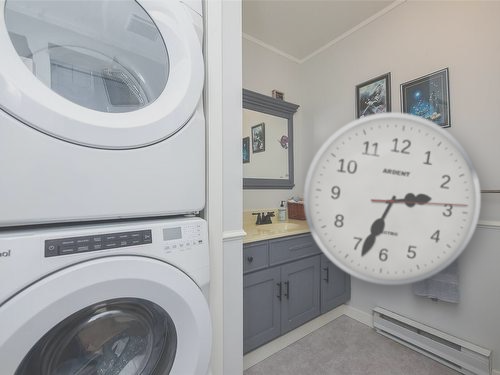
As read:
2,33,14
